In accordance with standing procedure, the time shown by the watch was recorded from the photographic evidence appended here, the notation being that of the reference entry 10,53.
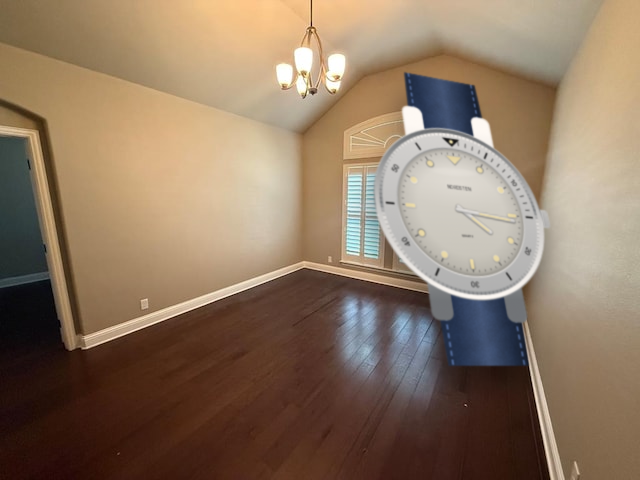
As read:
4,16
